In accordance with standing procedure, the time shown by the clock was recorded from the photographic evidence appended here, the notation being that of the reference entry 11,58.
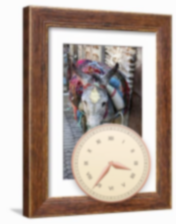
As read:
3,36
